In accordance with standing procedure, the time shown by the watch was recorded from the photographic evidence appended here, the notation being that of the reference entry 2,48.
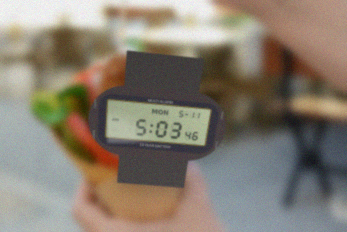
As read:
5,03
